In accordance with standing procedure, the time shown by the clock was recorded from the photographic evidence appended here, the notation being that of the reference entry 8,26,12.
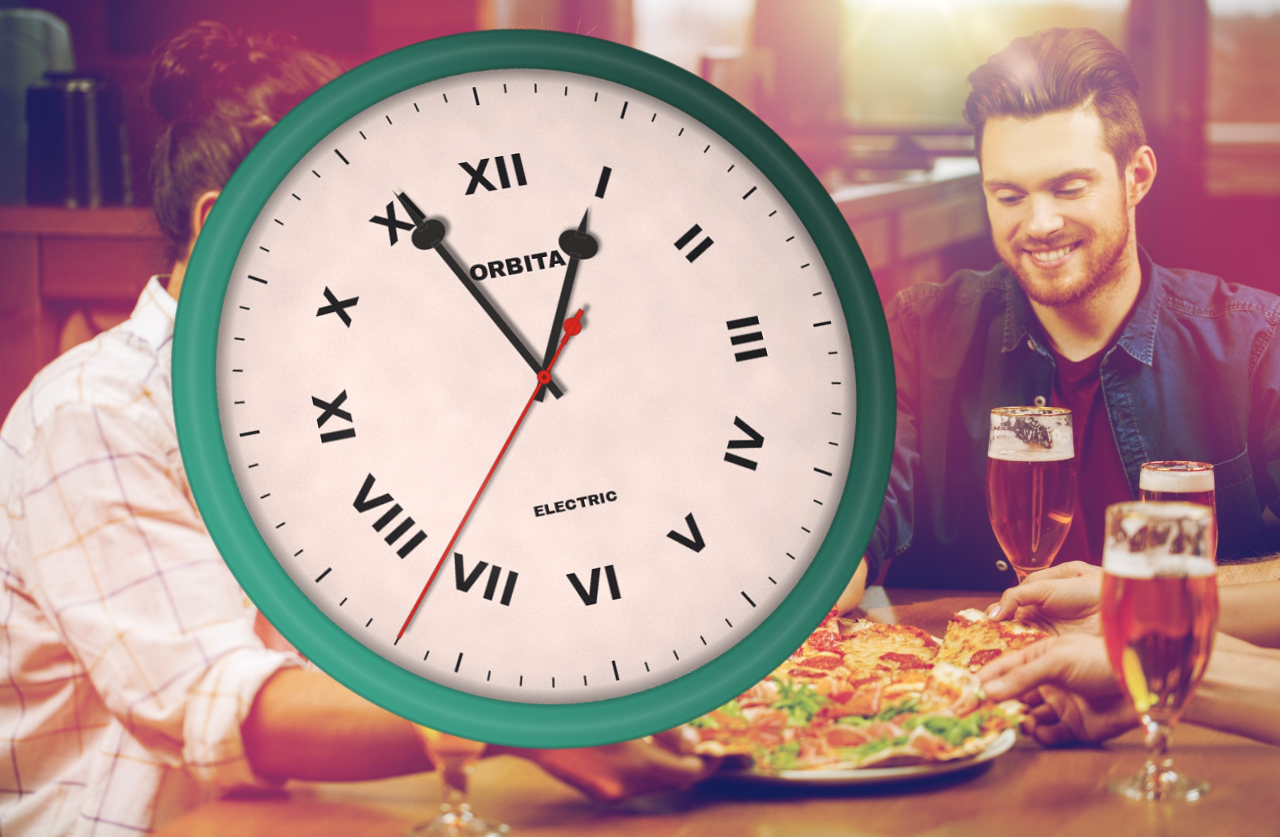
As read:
12,55,37
